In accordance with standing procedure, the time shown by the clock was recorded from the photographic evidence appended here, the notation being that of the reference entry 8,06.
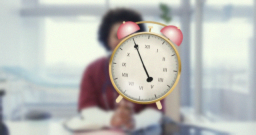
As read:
4,55
